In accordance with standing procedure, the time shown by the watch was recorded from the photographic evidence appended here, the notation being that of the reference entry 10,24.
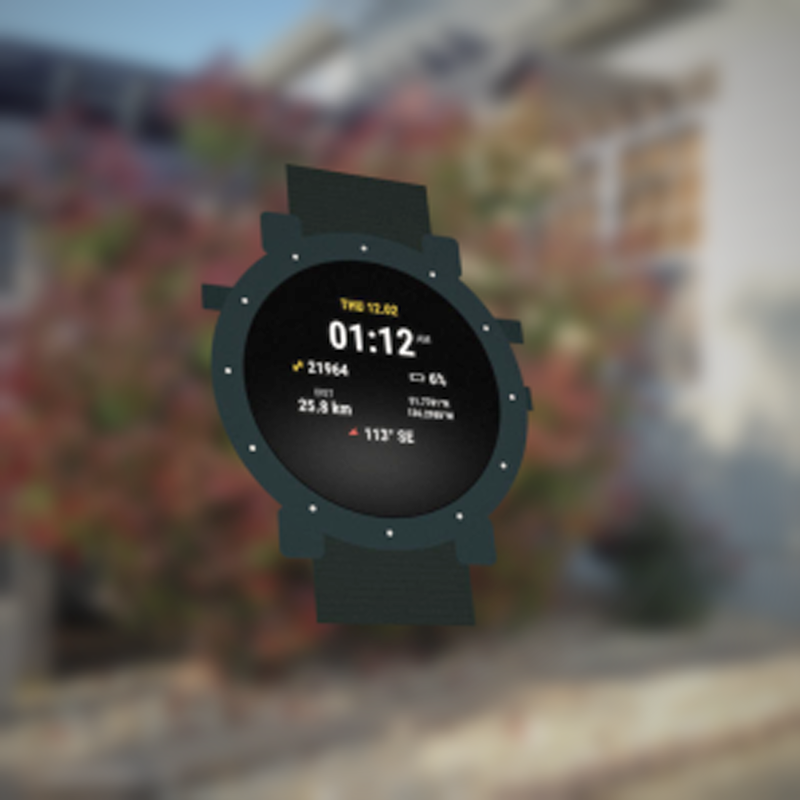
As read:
1,12
